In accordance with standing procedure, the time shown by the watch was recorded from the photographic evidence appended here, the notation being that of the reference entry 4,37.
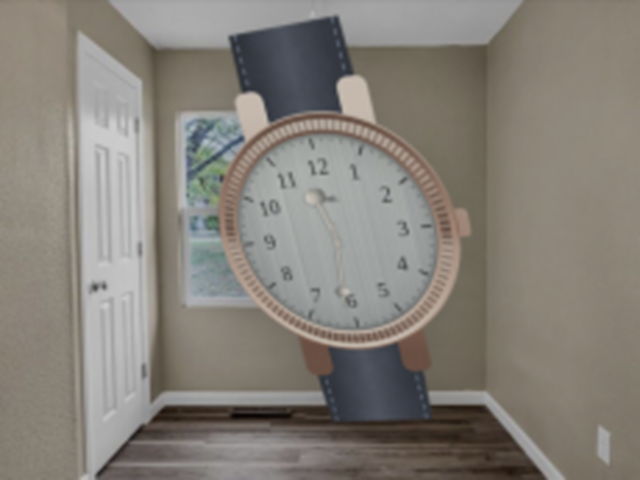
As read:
11,31
